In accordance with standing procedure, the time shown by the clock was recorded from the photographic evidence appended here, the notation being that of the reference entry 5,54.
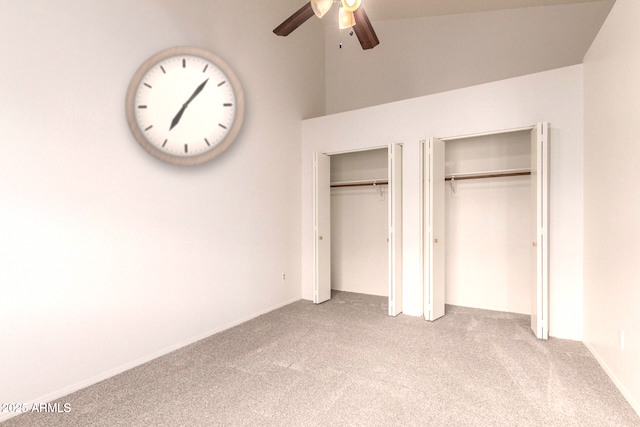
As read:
7,07
